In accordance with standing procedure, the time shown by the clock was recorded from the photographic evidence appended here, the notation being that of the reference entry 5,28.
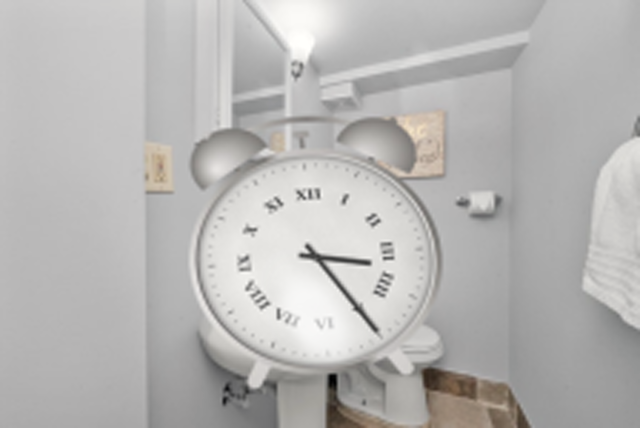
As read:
3,25
